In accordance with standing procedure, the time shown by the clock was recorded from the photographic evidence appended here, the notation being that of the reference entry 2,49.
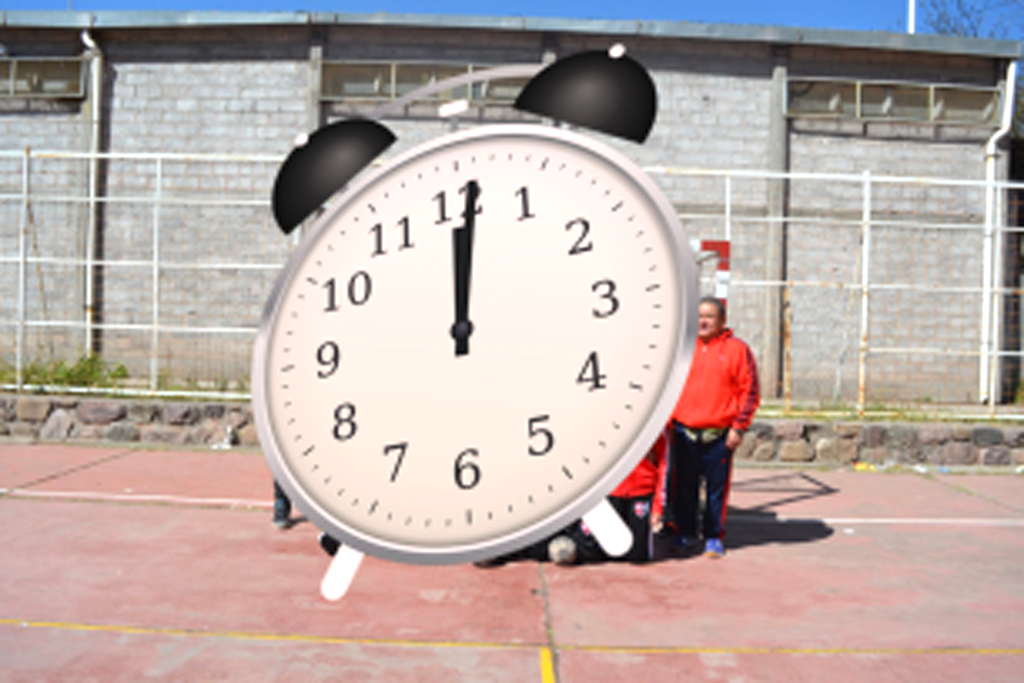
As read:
12,01
